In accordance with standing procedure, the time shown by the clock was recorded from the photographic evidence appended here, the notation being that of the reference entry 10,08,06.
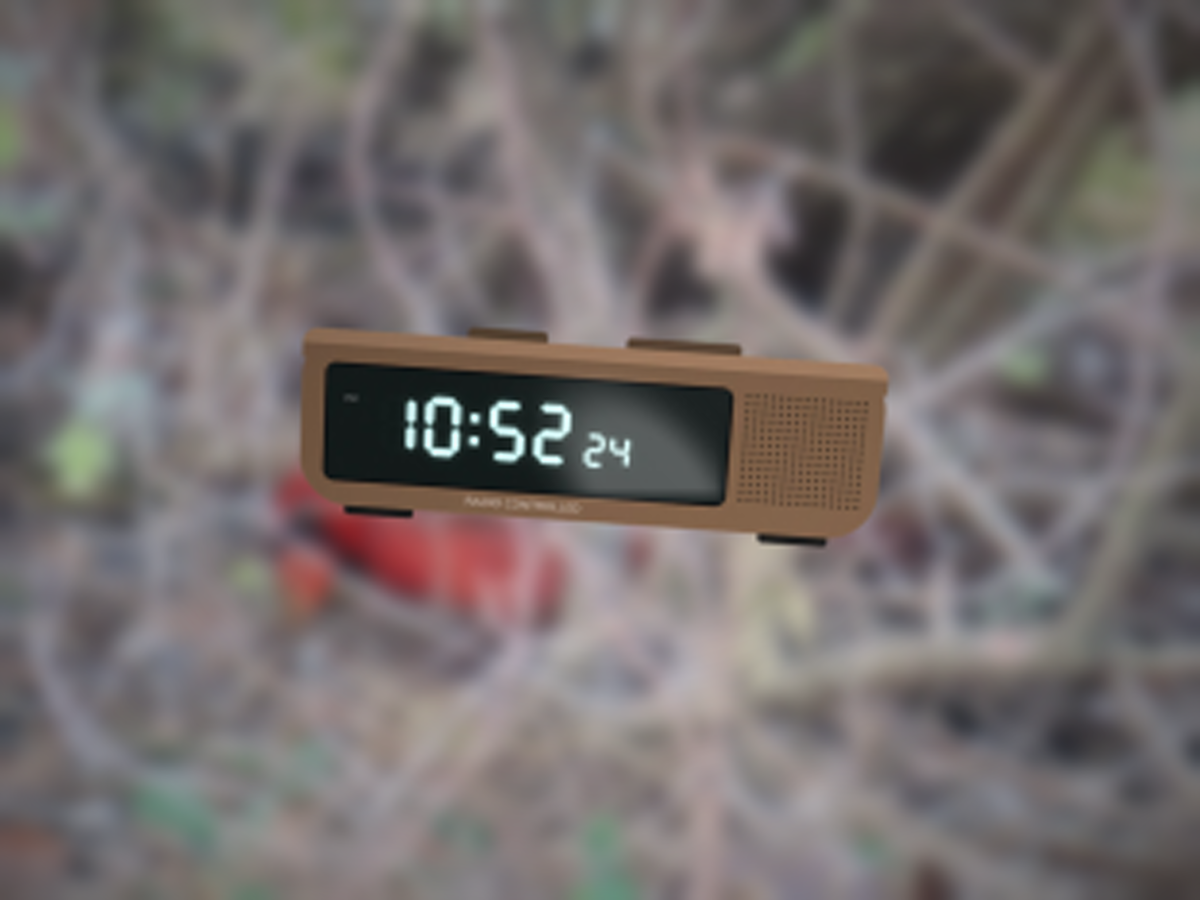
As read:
10,52,24
